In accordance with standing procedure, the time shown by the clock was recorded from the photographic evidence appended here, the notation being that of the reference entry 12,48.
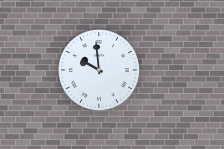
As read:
9,59
